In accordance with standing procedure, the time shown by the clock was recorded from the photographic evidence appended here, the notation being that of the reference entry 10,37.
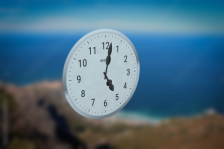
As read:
5,02
